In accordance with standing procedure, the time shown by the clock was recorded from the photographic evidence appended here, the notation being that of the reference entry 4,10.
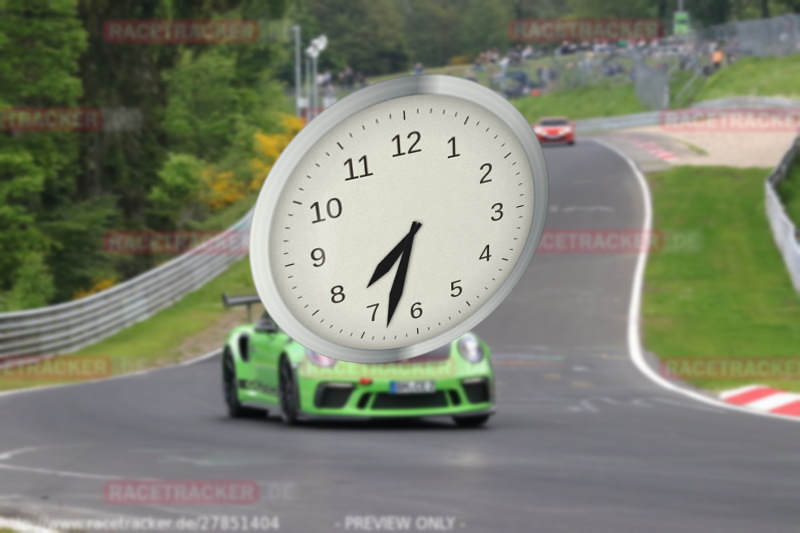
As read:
7,33
